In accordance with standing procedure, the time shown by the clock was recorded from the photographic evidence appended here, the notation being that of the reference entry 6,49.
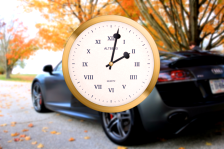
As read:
2,02
